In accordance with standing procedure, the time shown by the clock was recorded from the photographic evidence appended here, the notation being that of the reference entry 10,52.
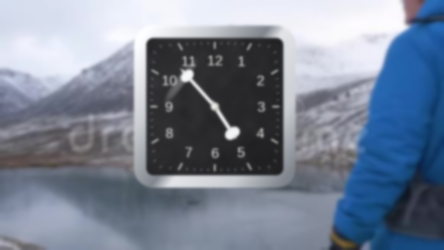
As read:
4,53
